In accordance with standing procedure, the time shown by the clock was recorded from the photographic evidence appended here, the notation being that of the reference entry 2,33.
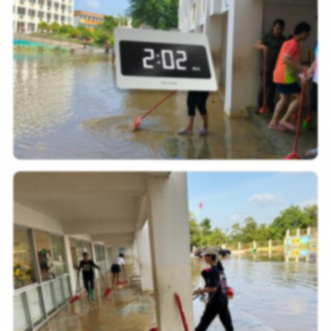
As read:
2,02
